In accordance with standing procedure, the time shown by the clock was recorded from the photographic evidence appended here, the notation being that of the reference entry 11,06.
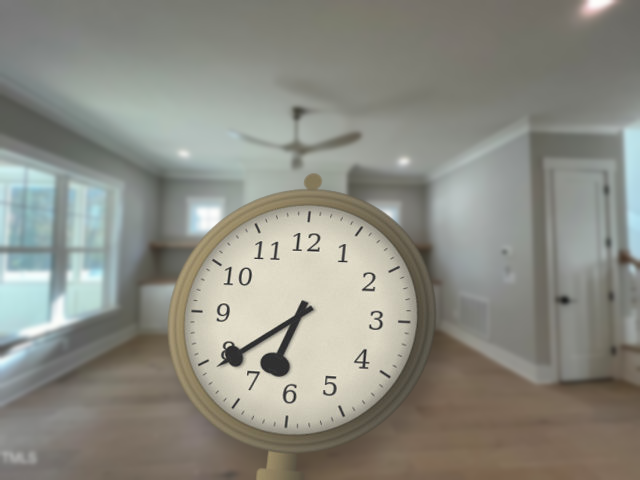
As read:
6,39
